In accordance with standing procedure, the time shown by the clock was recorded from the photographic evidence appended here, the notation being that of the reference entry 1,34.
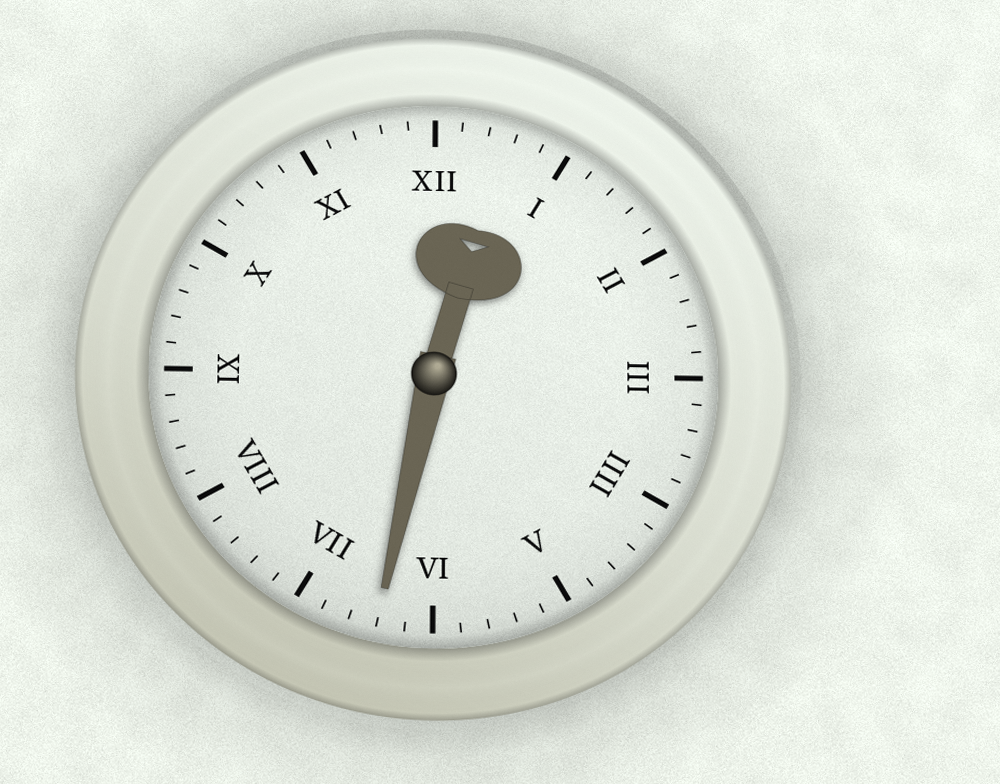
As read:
12,32
